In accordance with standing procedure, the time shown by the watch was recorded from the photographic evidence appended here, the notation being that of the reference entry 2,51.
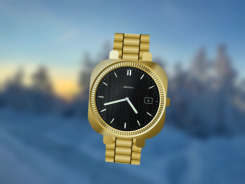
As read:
4,42
